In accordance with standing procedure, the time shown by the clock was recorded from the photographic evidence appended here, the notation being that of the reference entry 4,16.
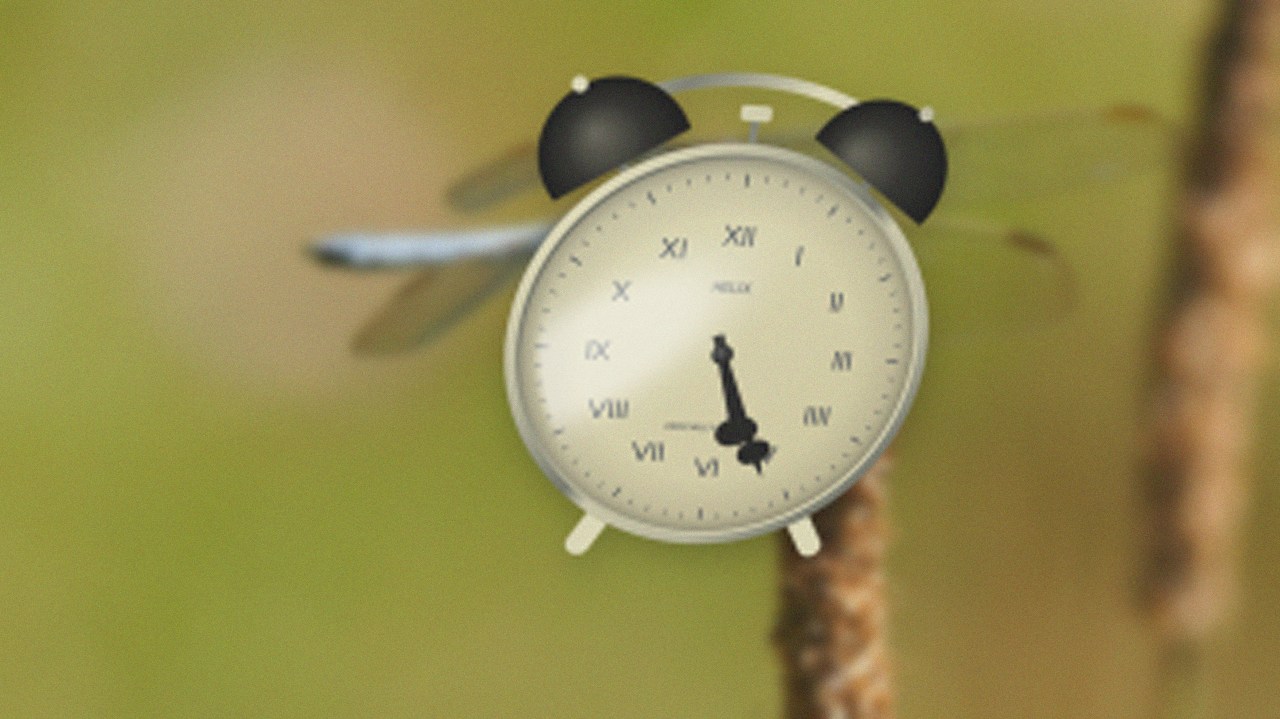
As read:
5,26
